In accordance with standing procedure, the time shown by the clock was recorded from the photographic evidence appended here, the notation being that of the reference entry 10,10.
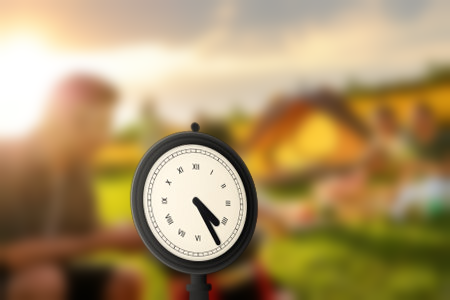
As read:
4,25
